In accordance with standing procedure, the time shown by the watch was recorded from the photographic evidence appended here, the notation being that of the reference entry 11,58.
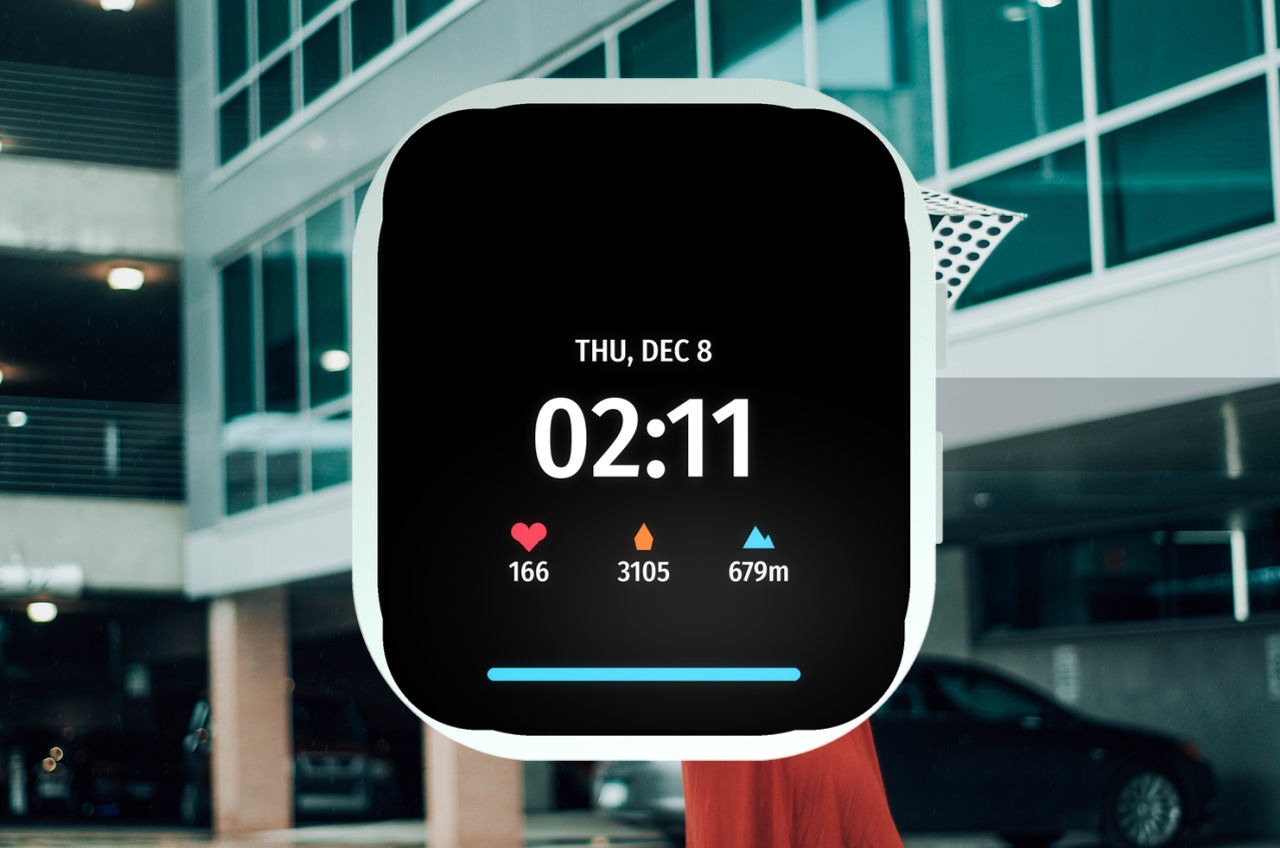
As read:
2,11
